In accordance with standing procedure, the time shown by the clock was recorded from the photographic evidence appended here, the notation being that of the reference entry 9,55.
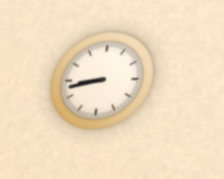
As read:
8,43
